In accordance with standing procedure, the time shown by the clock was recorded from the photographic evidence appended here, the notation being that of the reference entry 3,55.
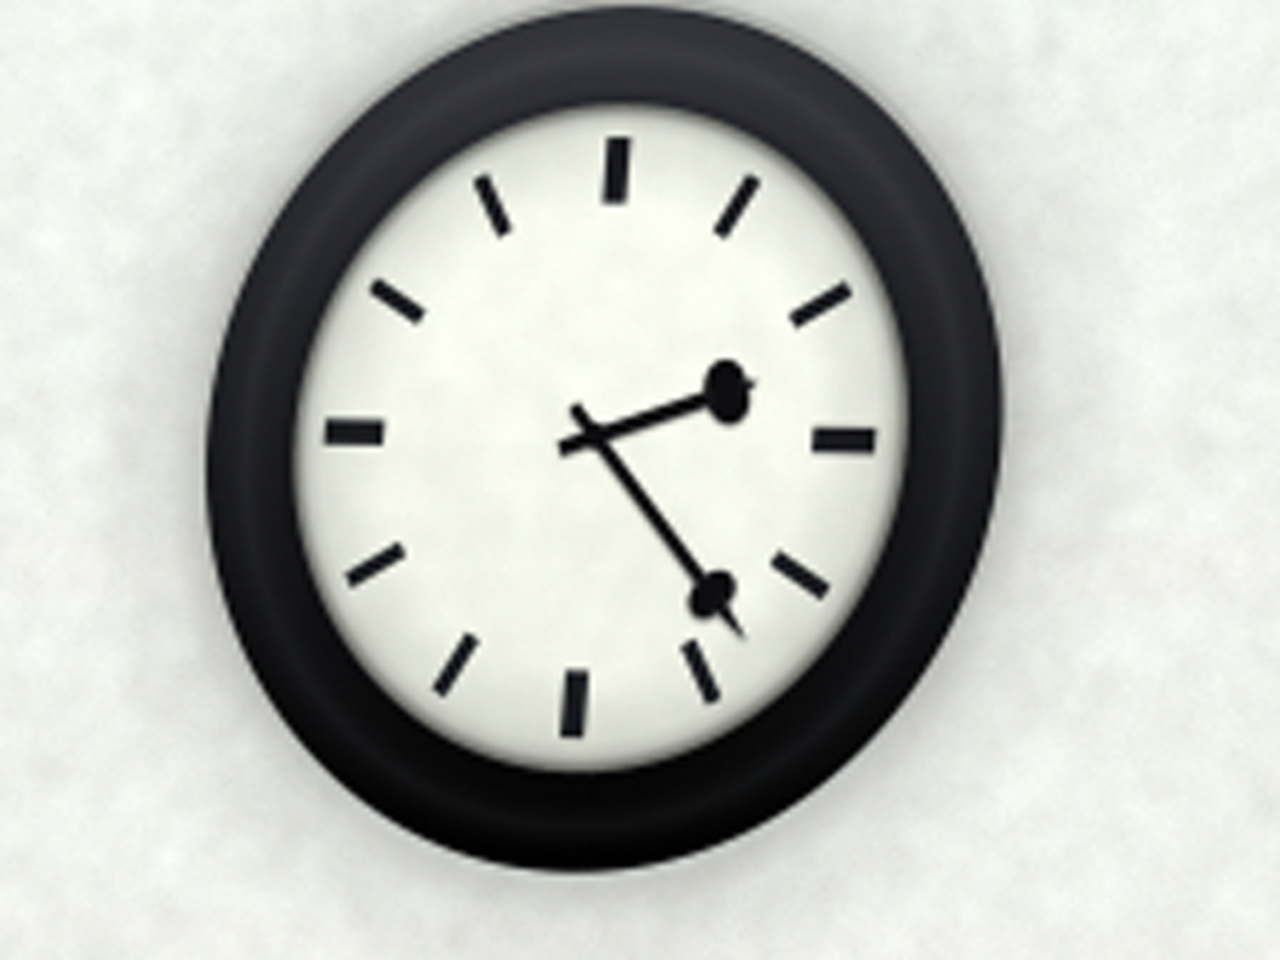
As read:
2,23
